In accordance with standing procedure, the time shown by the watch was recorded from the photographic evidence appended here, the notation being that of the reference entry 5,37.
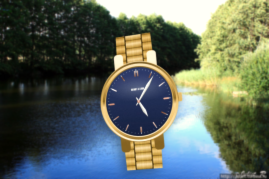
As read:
5,06
